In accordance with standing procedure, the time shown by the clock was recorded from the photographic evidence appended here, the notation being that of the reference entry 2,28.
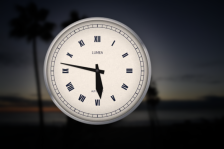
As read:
5,47
